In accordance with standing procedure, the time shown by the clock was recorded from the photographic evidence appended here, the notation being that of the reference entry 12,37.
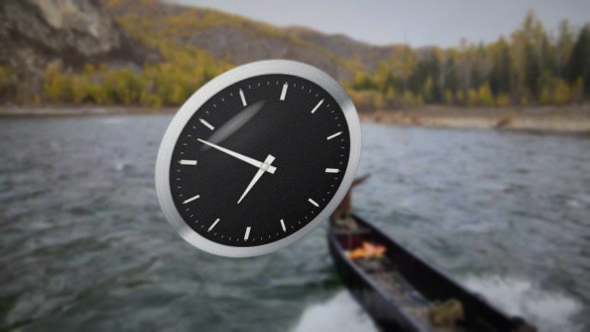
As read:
6,48
